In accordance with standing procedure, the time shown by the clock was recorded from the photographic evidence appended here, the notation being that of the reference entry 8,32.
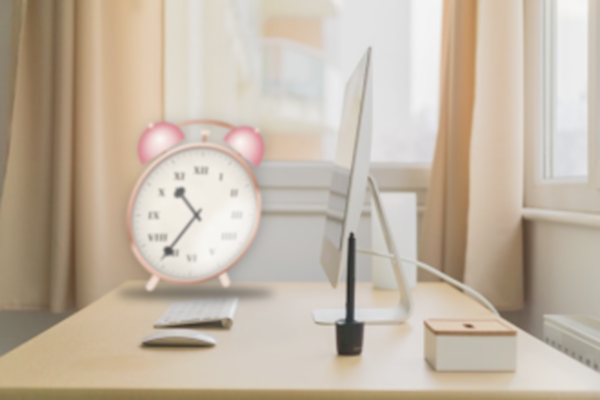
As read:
10,36
